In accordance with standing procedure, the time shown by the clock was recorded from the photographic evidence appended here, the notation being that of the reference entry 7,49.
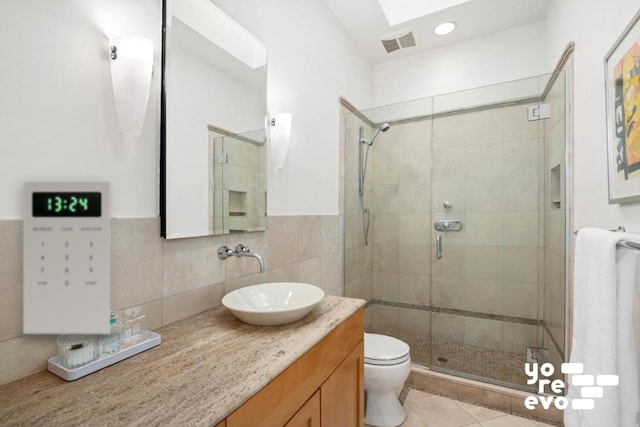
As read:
13,24
